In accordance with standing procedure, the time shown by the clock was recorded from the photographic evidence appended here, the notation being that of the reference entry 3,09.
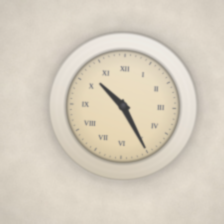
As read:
10,25
